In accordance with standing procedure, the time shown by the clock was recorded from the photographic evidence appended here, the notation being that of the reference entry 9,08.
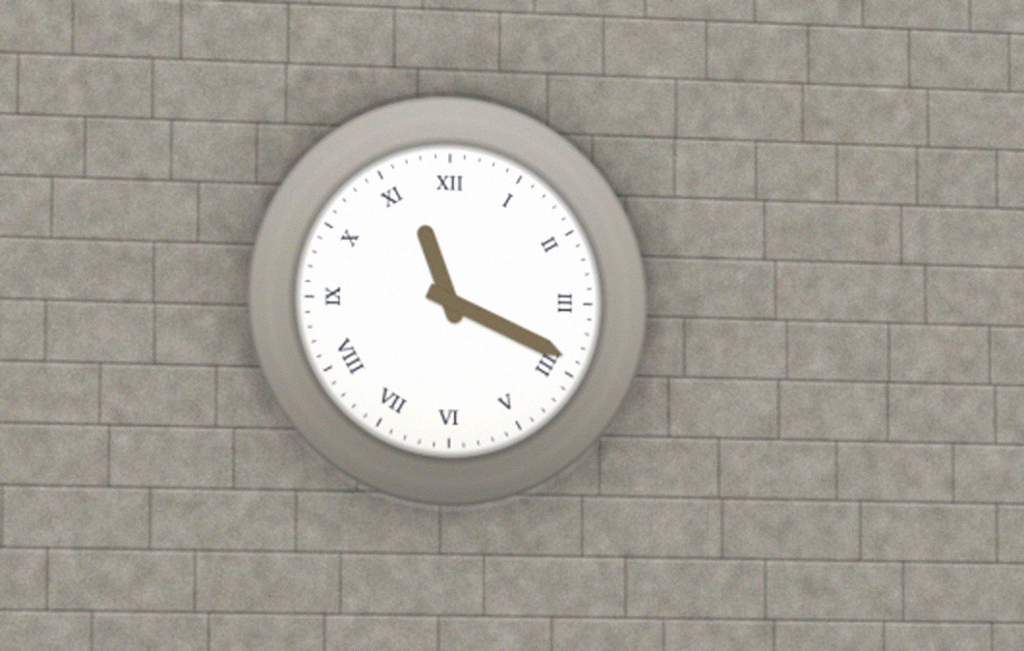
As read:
11,19
